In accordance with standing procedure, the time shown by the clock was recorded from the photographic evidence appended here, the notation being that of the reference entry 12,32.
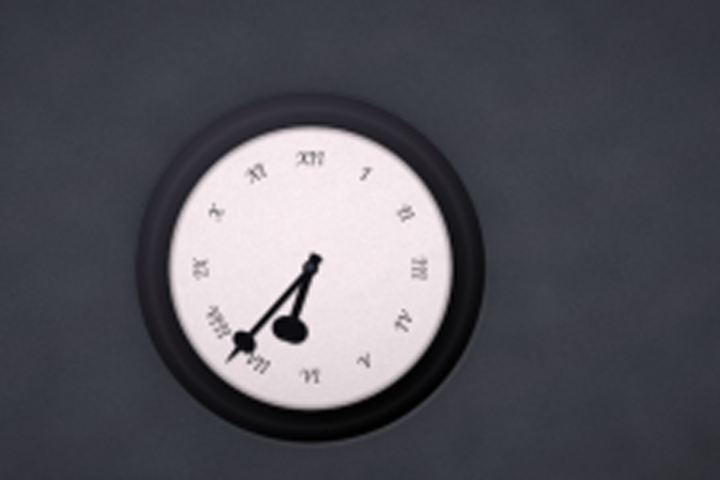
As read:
6,37
